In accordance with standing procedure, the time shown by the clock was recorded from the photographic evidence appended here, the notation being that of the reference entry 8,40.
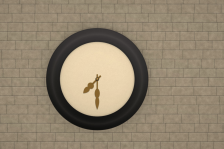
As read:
7,30
